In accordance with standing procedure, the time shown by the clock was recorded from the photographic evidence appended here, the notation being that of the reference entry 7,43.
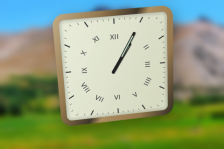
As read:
1,05
